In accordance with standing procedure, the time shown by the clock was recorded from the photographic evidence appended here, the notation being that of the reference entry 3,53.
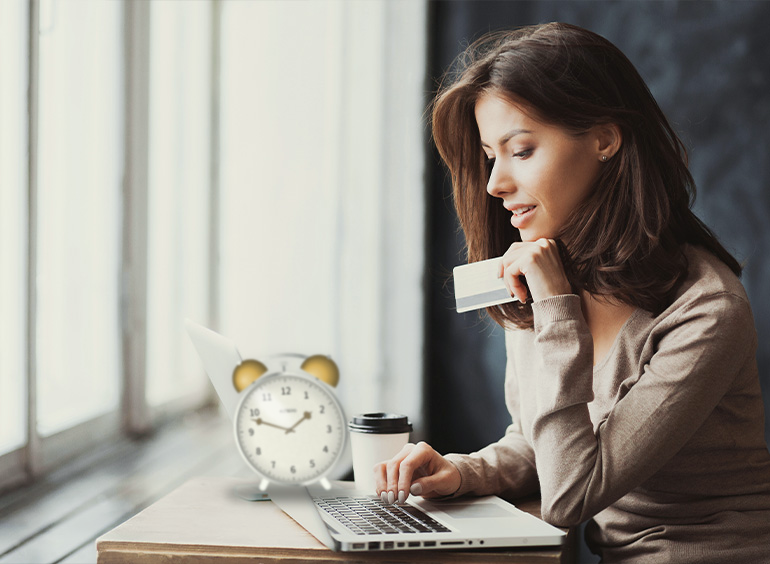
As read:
1,48
